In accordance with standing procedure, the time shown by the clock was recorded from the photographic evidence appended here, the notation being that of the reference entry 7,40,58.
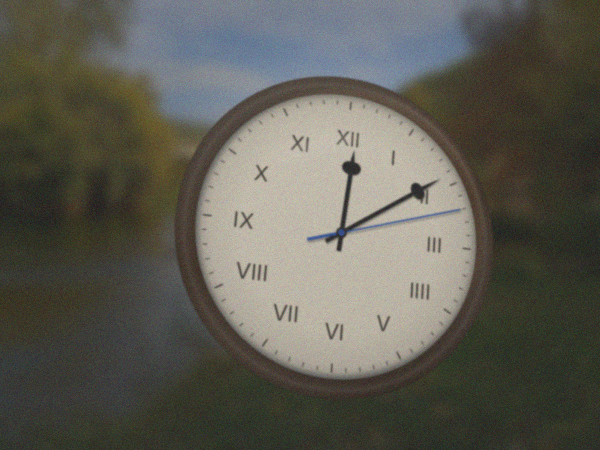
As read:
12,09,12
